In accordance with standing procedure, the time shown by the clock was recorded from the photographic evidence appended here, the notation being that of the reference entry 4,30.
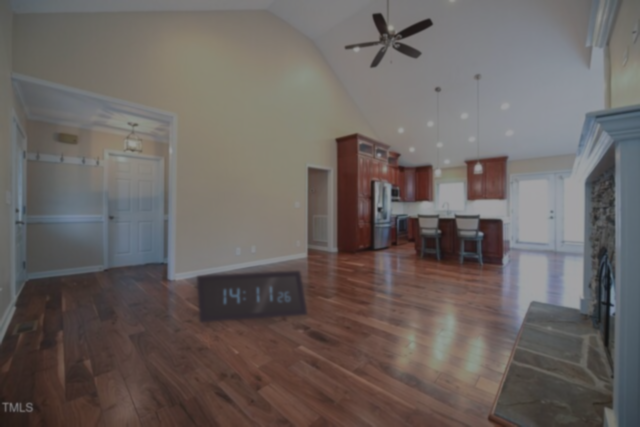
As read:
14,11
